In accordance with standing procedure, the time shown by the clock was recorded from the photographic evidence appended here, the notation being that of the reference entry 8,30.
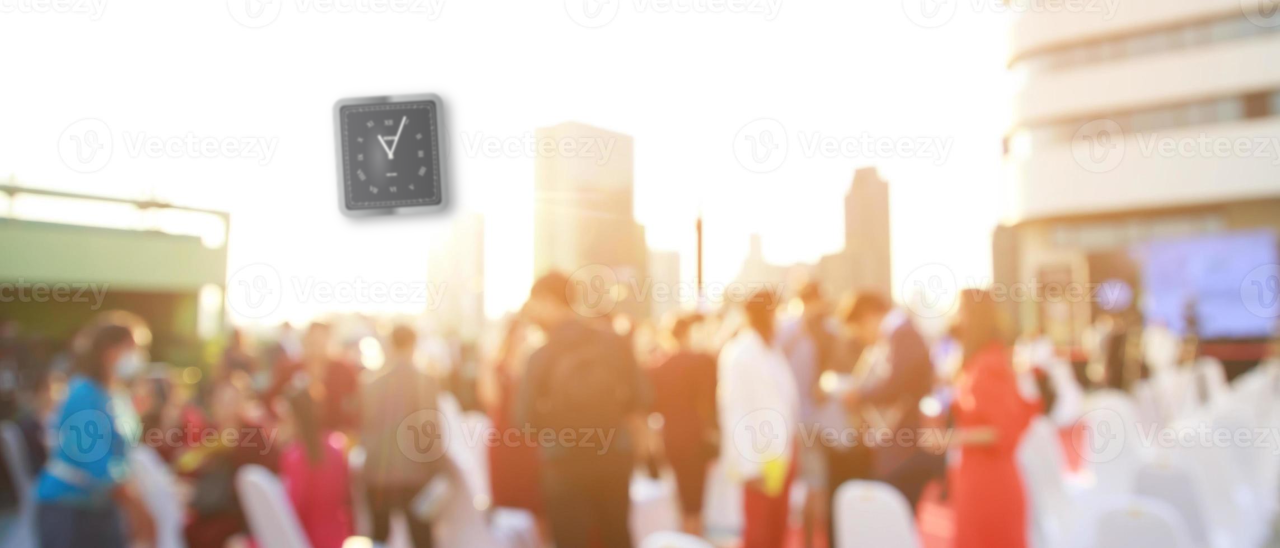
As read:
11,04
